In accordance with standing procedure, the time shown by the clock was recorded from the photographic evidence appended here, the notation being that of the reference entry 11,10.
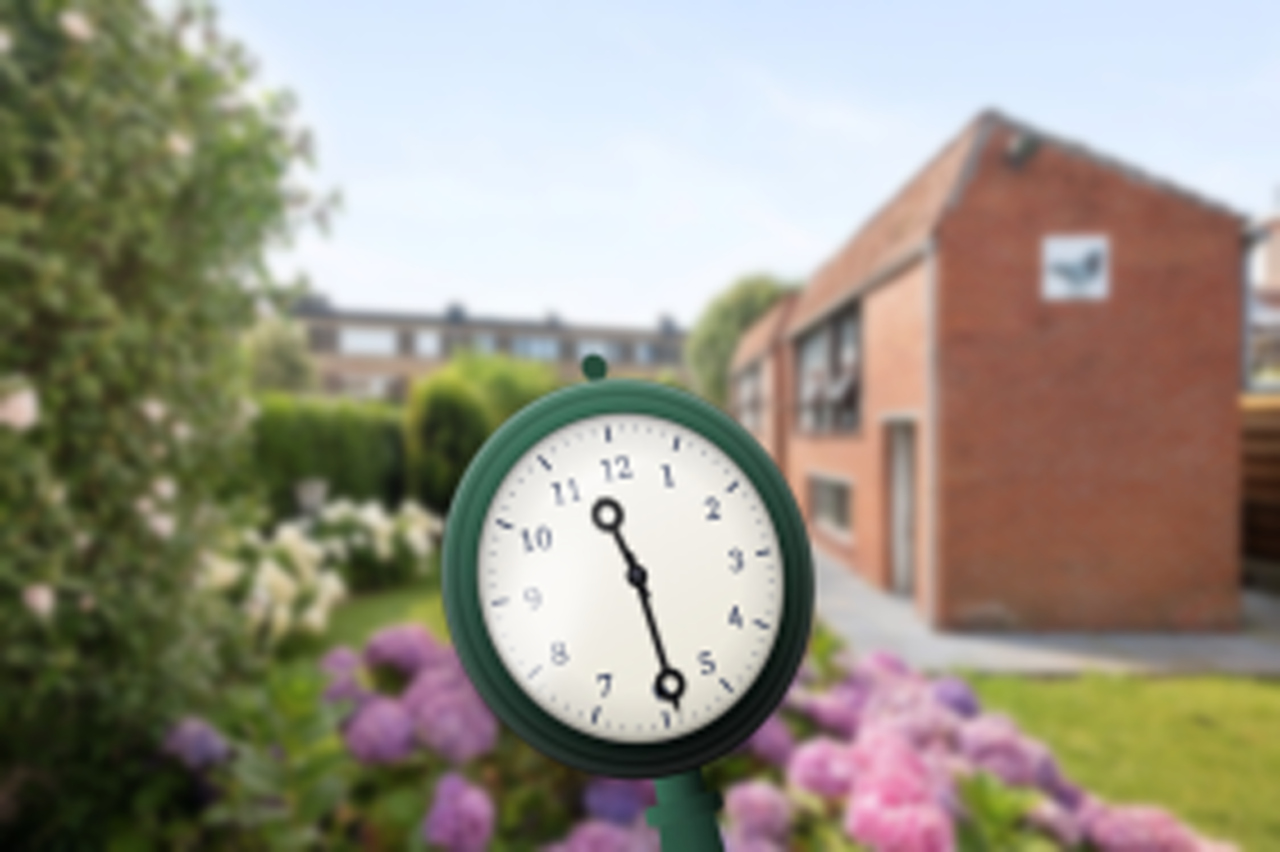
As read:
11,29
